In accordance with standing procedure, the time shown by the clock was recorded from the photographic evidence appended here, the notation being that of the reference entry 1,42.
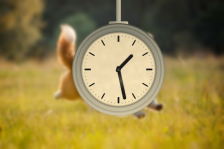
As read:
1,28
